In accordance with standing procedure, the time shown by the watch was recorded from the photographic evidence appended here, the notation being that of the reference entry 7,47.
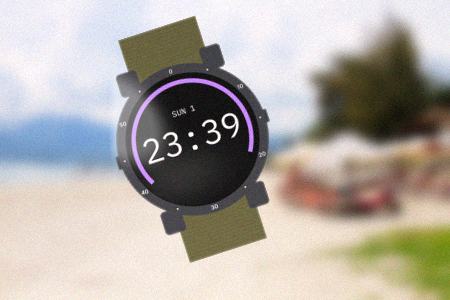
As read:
23,39
